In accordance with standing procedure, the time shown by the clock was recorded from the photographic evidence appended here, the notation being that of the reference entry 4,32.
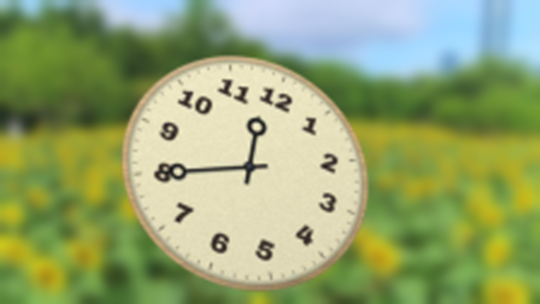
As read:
11,40
